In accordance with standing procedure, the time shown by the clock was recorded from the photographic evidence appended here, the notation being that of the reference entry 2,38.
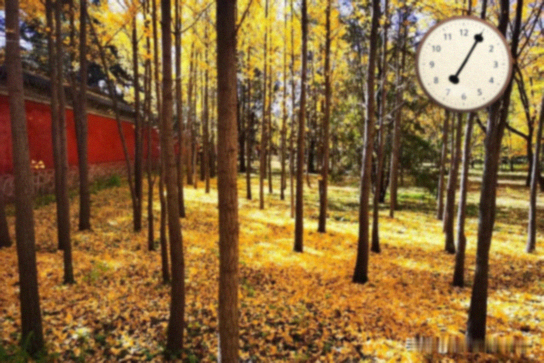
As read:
7,05
